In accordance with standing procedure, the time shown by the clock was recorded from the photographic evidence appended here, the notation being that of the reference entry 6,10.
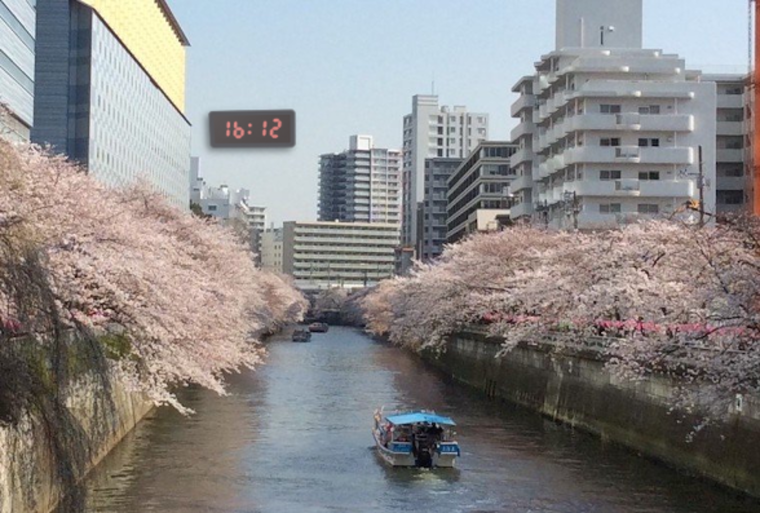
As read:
16,12
